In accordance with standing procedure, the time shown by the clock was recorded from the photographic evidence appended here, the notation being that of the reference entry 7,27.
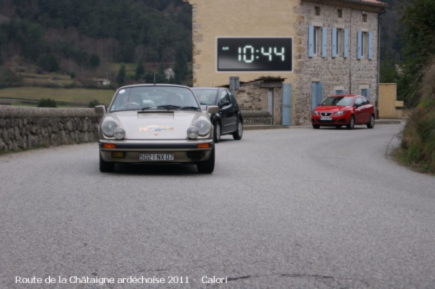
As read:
10,44
